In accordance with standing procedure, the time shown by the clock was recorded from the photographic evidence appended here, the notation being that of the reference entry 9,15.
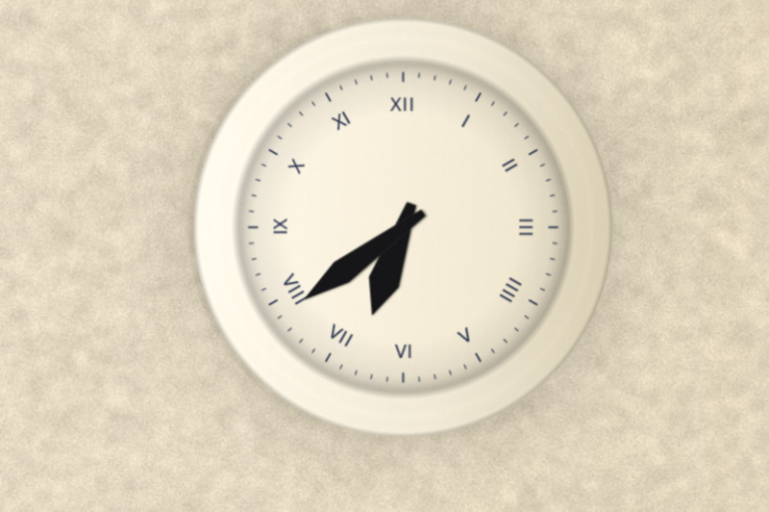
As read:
6,39
